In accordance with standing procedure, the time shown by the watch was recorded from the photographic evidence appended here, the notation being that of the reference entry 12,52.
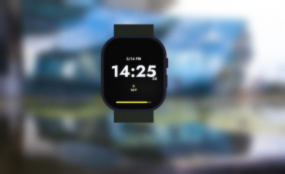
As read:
14,25
